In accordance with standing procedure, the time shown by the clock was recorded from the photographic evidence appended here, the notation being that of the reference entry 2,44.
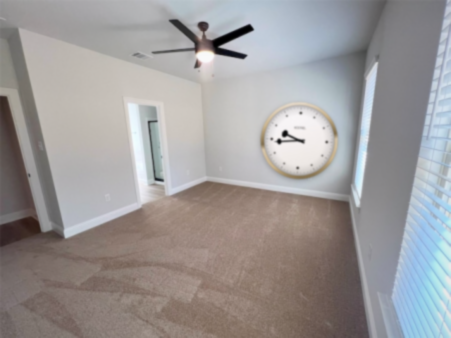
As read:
9,44
